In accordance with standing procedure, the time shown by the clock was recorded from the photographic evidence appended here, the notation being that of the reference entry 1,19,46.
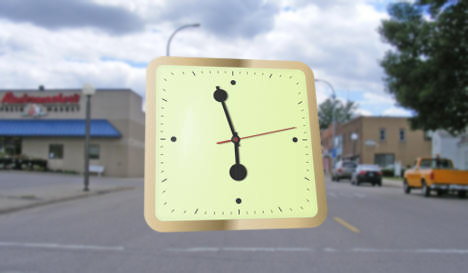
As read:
5,57,13
